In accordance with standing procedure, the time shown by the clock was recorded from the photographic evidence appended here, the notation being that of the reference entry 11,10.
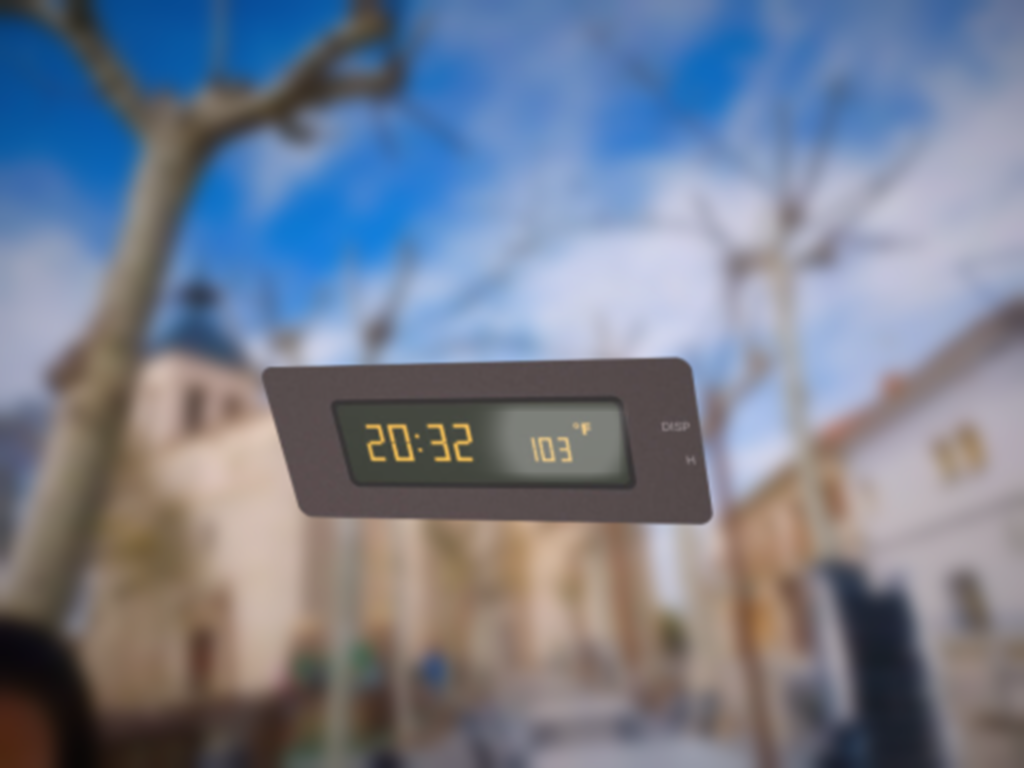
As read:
20,32
